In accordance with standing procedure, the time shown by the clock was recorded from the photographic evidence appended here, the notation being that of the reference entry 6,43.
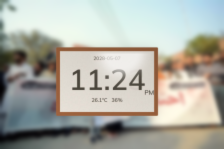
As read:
11,24
